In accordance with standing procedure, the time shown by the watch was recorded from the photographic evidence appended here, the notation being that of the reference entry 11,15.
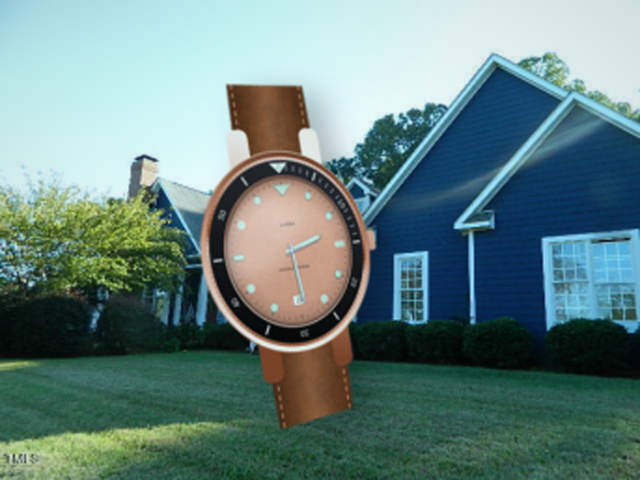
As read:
2,29
